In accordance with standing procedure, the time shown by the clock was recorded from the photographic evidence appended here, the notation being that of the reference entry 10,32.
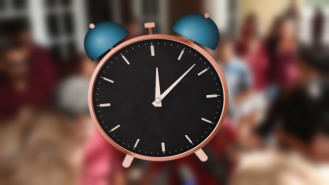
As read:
12,08
